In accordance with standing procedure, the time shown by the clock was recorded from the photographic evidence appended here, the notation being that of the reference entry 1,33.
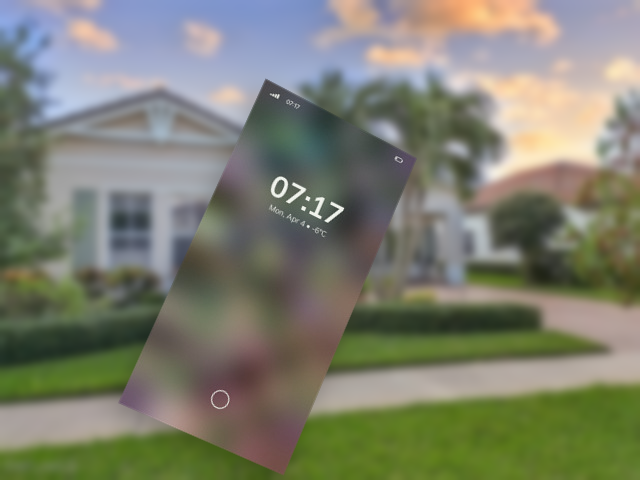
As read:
7,17
